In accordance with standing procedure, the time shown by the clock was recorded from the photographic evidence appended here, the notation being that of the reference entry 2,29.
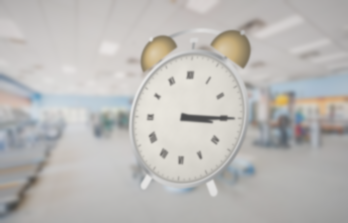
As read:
3,15
